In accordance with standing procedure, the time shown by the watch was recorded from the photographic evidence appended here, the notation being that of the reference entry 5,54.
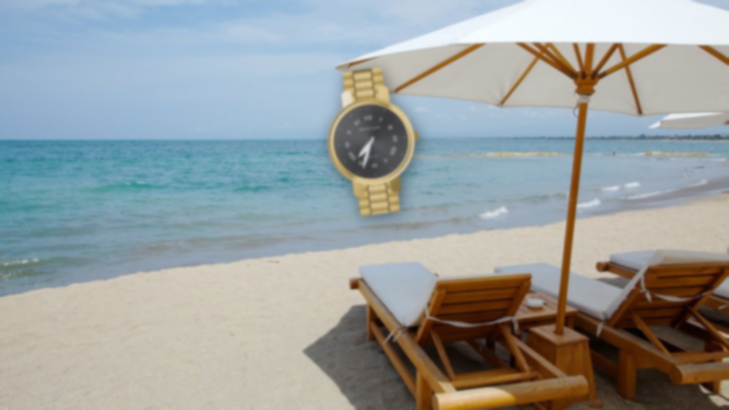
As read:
7,34
